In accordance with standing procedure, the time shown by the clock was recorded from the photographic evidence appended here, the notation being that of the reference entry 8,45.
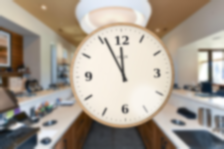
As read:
11,56
